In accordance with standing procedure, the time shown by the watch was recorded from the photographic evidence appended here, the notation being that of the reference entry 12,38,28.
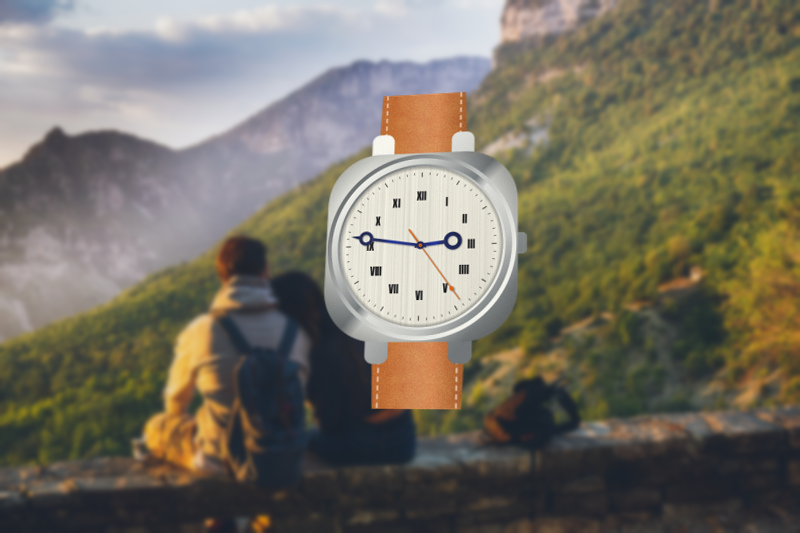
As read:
2,46,24
